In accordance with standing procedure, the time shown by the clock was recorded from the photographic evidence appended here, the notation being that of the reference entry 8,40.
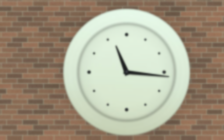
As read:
11,16
